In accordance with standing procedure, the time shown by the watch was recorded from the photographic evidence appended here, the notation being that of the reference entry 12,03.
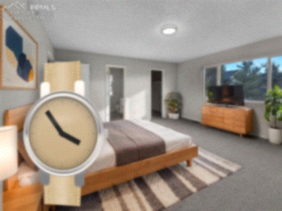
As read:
3,54
